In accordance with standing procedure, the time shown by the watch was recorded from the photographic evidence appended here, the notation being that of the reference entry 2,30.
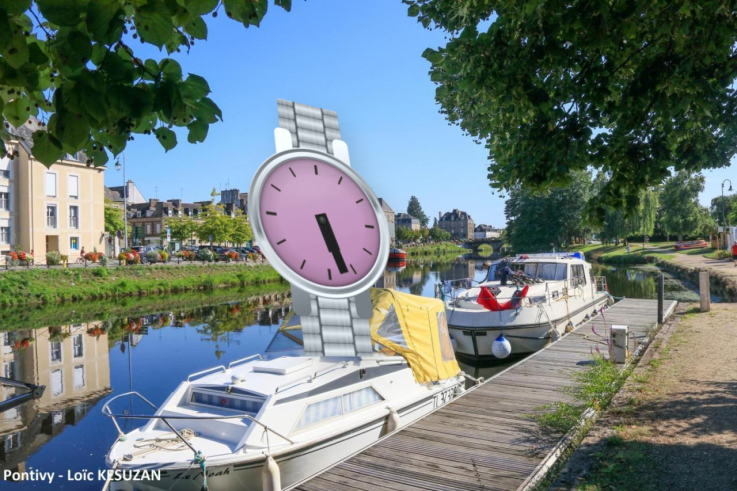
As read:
5,27
